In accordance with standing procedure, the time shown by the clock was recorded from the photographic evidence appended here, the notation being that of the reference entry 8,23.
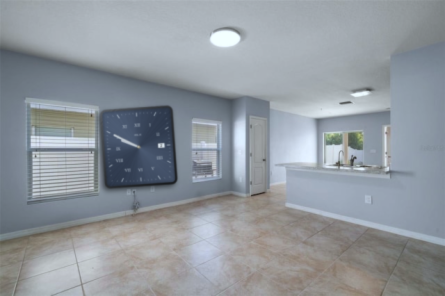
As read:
9,50
